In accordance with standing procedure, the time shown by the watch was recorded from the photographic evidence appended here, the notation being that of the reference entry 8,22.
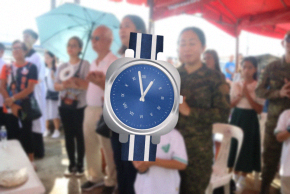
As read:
12,58
